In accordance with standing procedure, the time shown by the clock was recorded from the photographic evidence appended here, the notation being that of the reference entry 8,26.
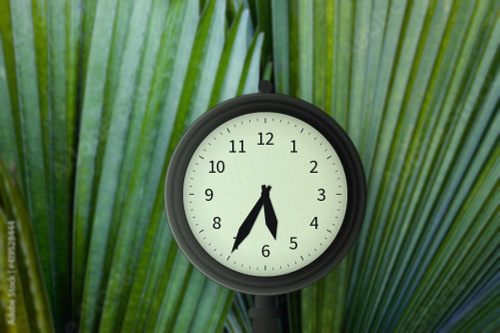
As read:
5,35
